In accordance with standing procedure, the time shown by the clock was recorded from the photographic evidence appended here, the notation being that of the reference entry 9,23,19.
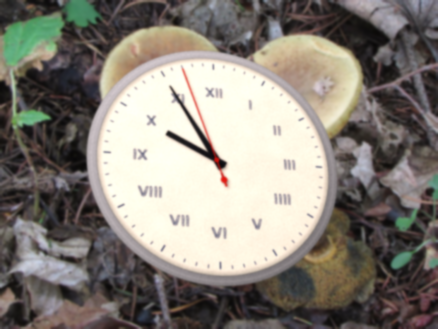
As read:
9,54,57
